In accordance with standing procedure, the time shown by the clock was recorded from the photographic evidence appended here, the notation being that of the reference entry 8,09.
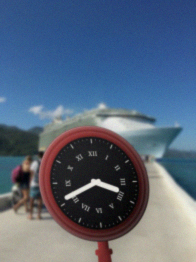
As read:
3,41
